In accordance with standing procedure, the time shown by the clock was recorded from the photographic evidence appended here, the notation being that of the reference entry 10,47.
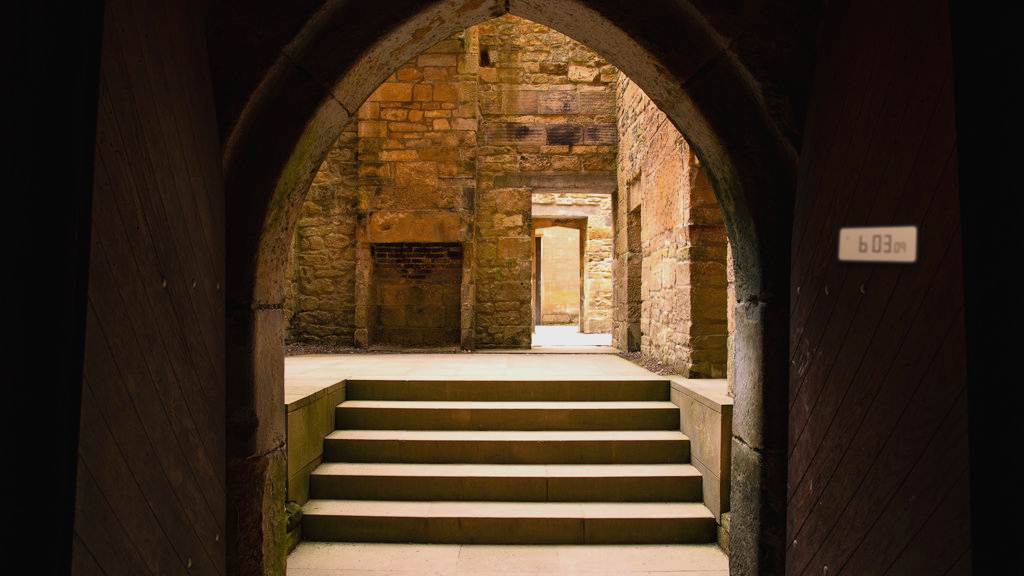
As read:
6,03
